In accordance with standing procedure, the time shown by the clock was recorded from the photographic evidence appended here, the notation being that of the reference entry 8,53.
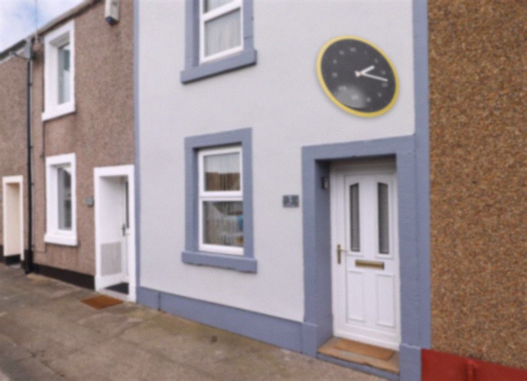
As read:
2,18
